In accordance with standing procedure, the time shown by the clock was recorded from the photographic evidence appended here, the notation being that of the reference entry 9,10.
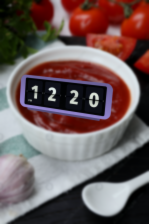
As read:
12,20
